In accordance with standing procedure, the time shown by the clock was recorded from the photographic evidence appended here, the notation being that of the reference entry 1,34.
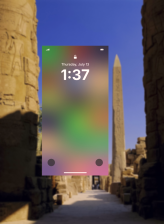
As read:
1,37
